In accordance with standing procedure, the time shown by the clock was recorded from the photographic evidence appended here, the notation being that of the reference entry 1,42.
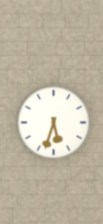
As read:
5,33
